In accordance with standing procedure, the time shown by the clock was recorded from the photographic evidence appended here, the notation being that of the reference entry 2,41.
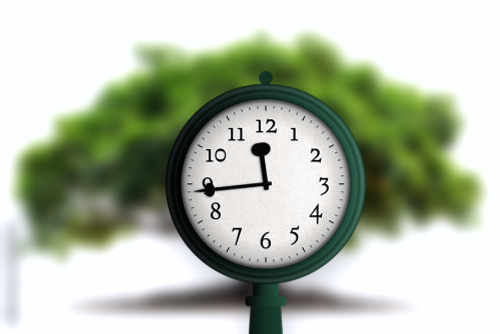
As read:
11,44
